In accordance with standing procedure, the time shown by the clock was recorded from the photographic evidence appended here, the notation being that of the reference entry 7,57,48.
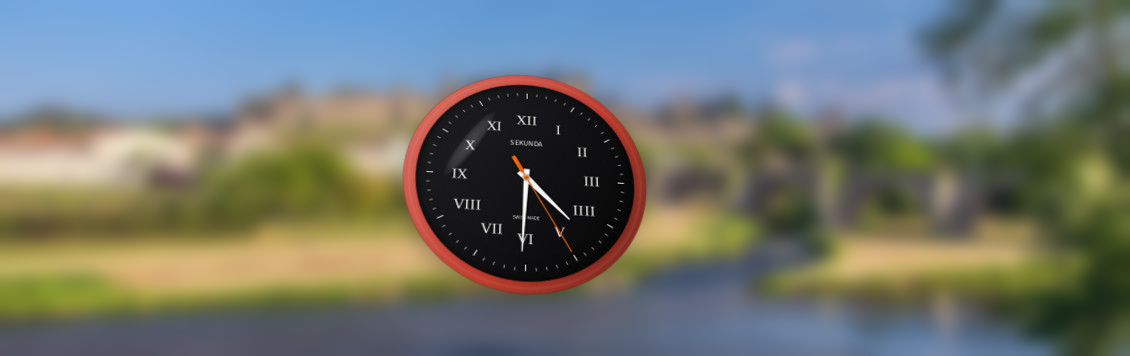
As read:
4,30,25
